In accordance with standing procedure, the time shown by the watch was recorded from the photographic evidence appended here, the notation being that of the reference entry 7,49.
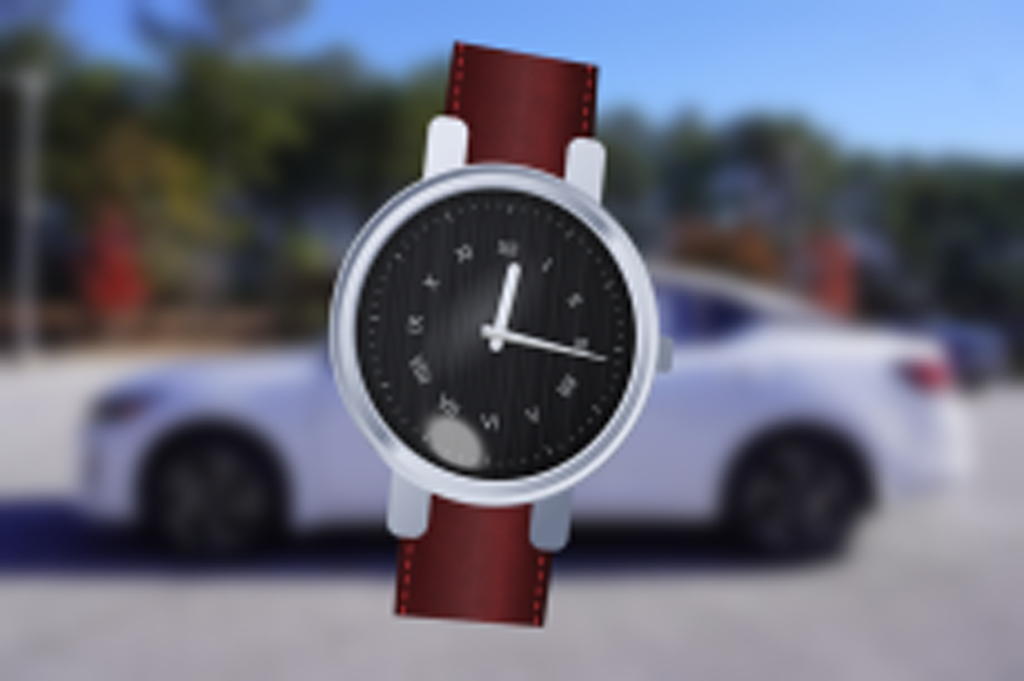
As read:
12,16
